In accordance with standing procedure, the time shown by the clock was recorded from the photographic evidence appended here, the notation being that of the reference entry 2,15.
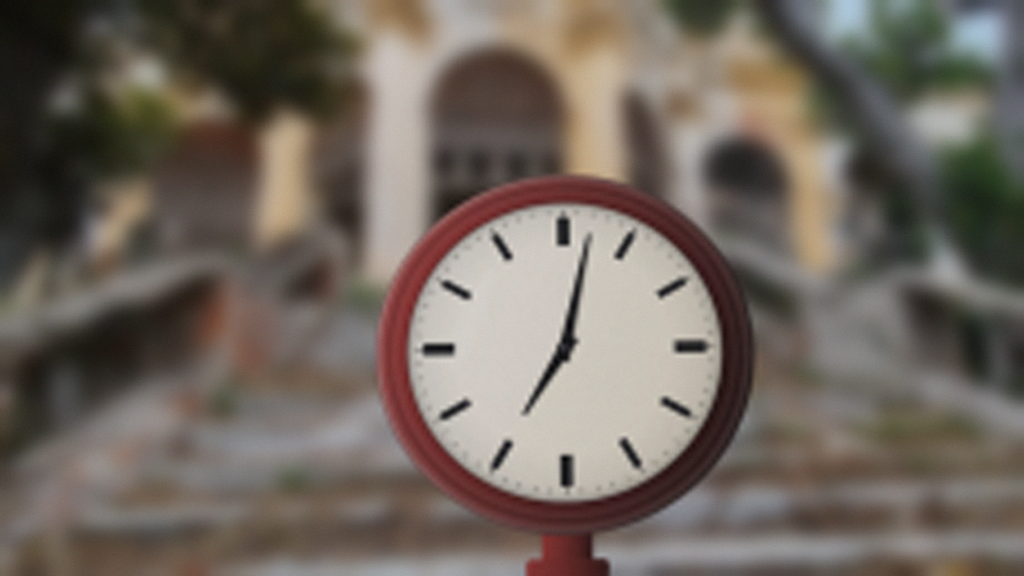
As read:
7,02
